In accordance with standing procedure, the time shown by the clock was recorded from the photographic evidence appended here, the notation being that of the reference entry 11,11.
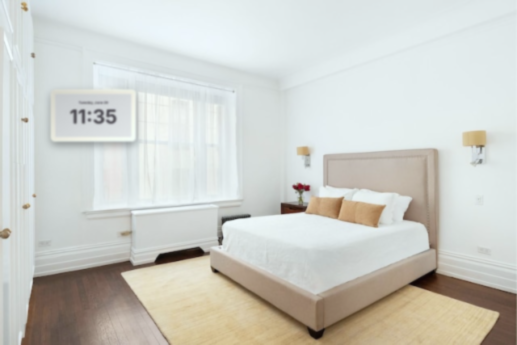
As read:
11,35
